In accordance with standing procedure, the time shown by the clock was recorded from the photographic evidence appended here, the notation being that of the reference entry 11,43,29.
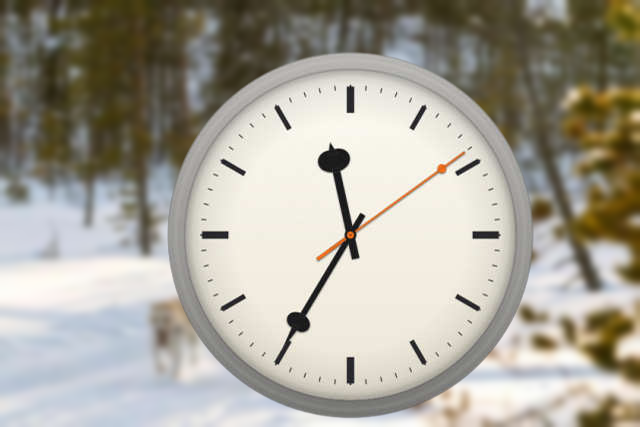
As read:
11,35,09
